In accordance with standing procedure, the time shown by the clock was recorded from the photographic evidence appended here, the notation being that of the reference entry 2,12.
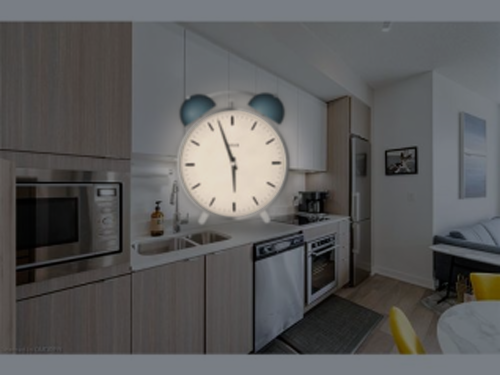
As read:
5,57
